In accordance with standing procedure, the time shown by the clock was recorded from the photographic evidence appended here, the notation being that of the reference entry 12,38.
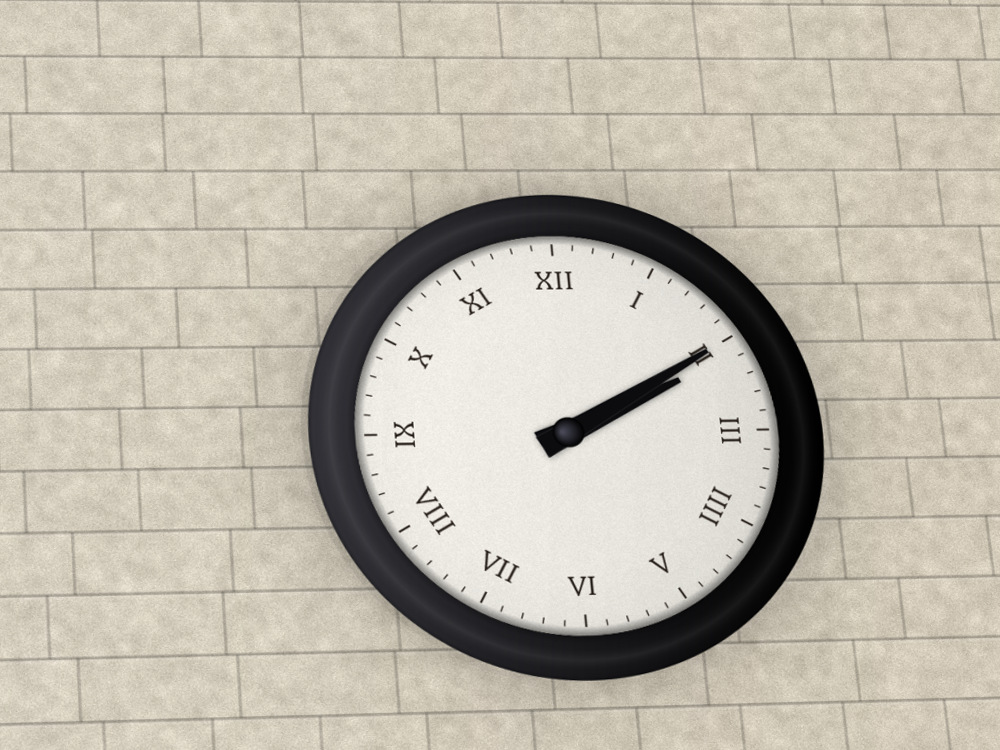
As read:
2,10
